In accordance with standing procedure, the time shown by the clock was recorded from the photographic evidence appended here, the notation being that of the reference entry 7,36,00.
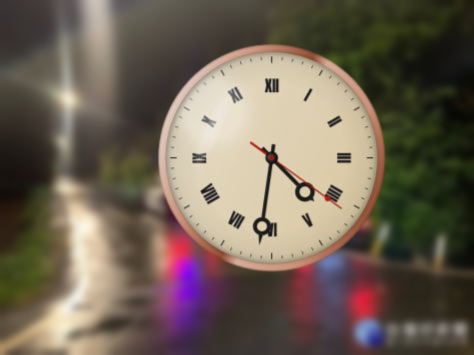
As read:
4,31,21
